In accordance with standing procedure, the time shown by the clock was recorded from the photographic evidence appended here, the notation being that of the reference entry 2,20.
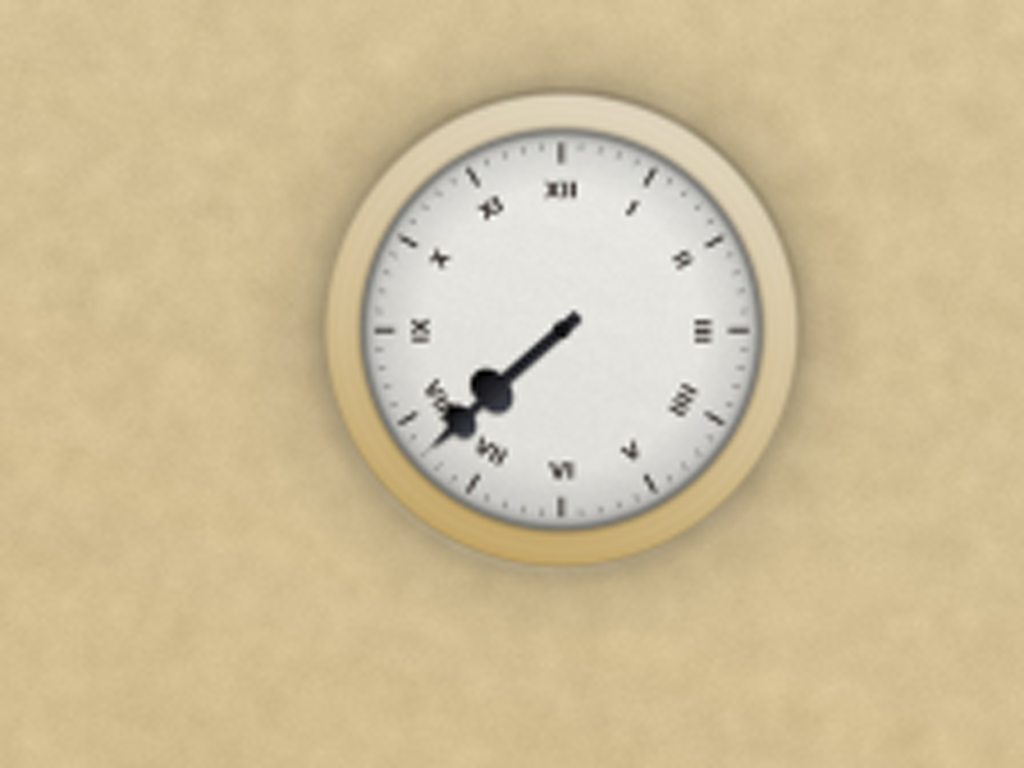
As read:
7,38
